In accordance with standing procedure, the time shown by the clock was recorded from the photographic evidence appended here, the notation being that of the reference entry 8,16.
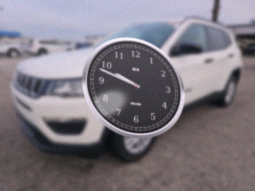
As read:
9,48
